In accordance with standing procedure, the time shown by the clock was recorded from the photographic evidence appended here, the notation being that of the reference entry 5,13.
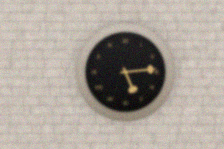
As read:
5,14
